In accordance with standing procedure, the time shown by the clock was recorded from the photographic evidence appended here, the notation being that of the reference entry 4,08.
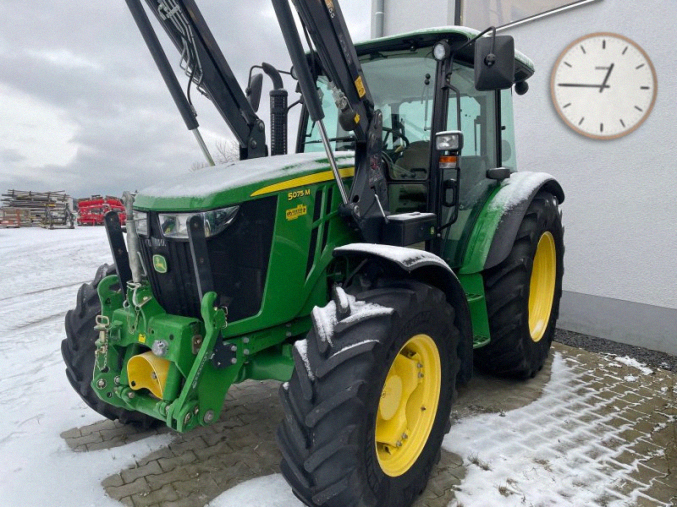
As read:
12,45
